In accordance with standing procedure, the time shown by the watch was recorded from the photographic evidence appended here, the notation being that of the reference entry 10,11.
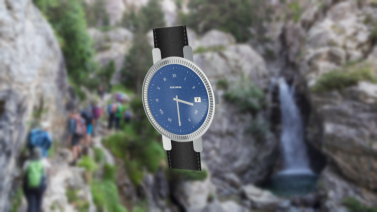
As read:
3,30
